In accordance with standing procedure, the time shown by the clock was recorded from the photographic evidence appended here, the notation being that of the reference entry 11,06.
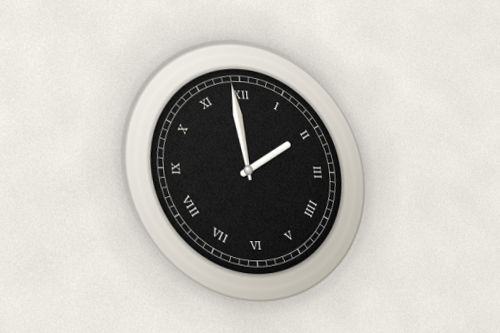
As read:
1,59
